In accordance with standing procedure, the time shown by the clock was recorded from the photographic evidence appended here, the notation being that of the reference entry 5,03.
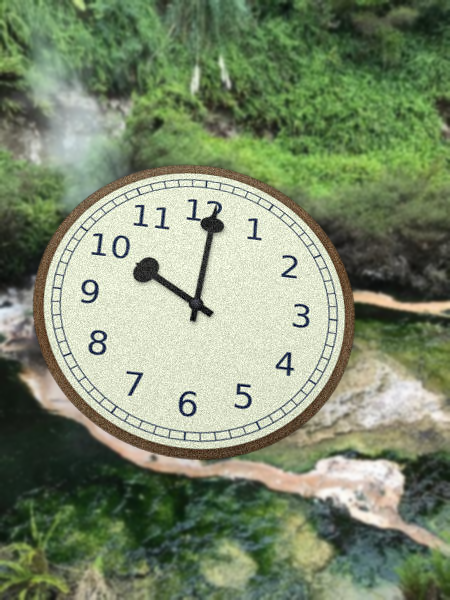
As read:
10,01
